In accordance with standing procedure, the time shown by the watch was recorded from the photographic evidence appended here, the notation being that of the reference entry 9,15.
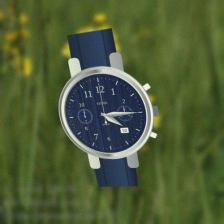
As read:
4,15
